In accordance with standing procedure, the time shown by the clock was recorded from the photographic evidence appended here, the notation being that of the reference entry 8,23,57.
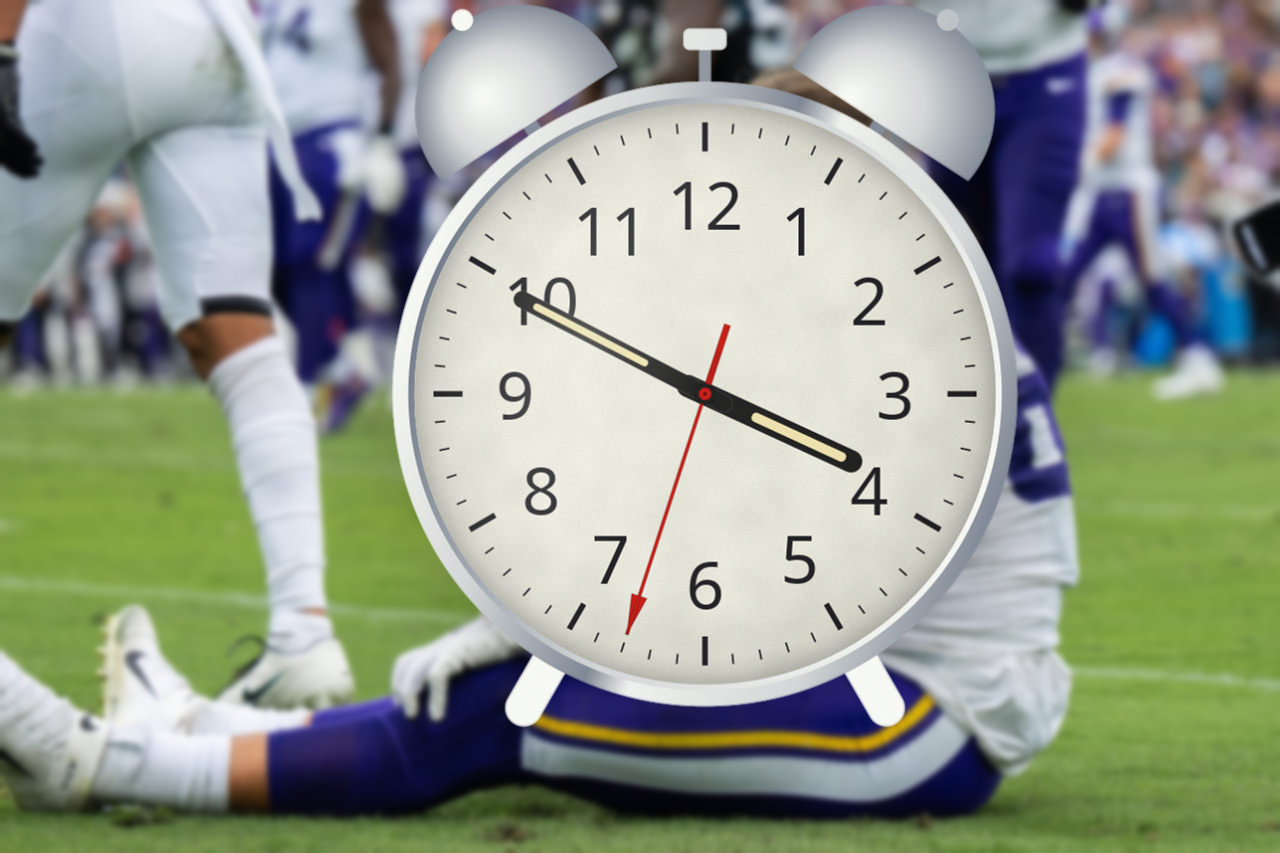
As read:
3,49,33
